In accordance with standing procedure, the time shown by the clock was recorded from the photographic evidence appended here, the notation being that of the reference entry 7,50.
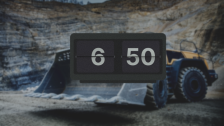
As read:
6,50
